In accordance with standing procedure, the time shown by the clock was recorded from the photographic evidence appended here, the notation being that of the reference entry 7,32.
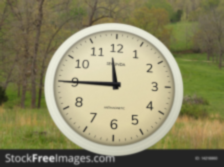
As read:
11,45
